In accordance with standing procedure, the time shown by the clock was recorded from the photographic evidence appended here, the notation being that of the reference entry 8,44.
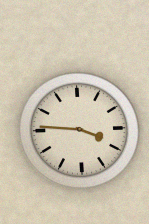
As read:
3,46
